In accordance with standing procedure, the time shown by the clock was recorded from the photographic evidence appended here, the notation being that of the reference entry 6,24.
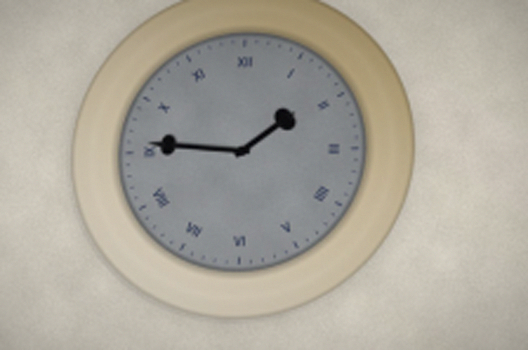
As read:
1,46
